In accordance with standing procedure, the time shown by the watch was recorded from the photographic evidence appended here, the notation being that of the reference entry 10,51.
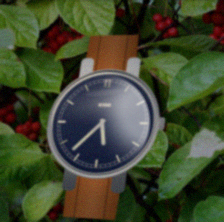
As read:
5,37
